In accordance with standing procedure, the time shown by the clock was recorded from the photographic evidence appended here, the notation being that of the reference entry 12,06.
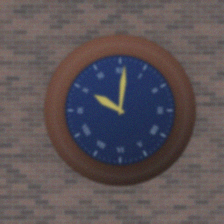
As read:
10,01
